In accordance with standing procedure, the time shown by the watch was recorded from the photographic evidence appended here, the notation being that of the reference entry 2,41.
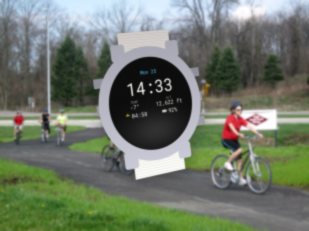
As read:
14,33
